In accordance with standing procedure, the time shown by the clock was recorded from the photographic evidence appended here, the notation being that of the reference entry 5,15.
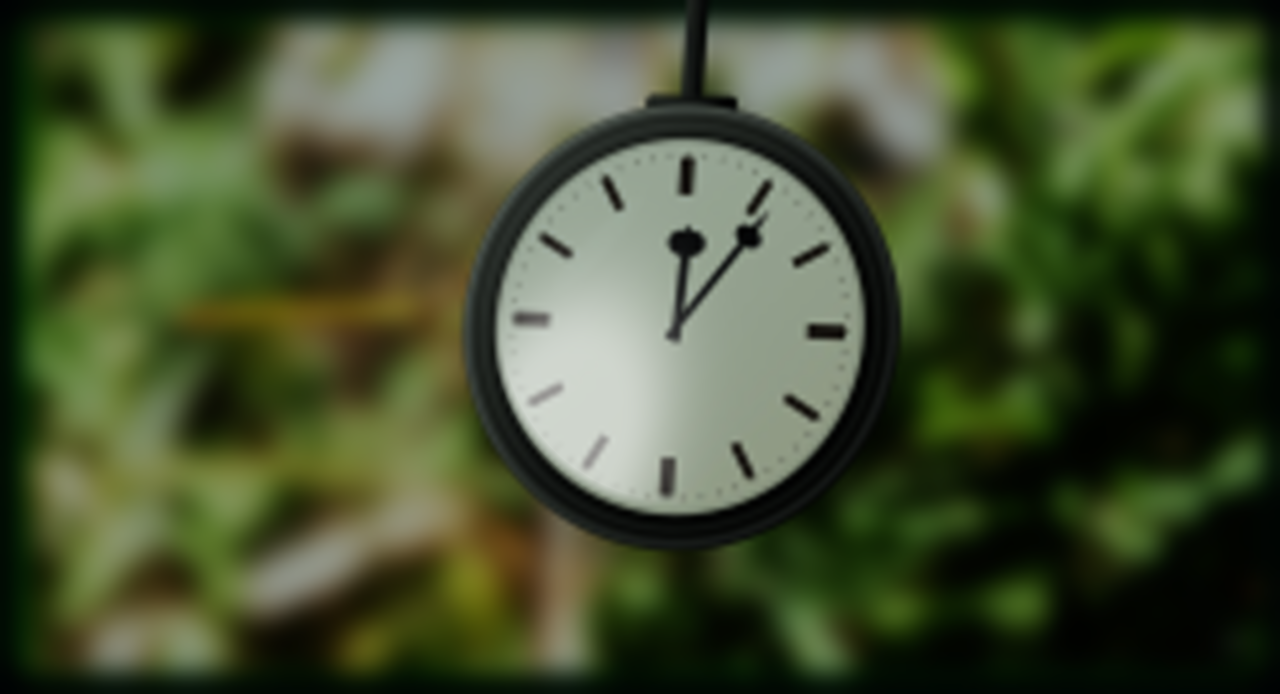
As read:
12,06
